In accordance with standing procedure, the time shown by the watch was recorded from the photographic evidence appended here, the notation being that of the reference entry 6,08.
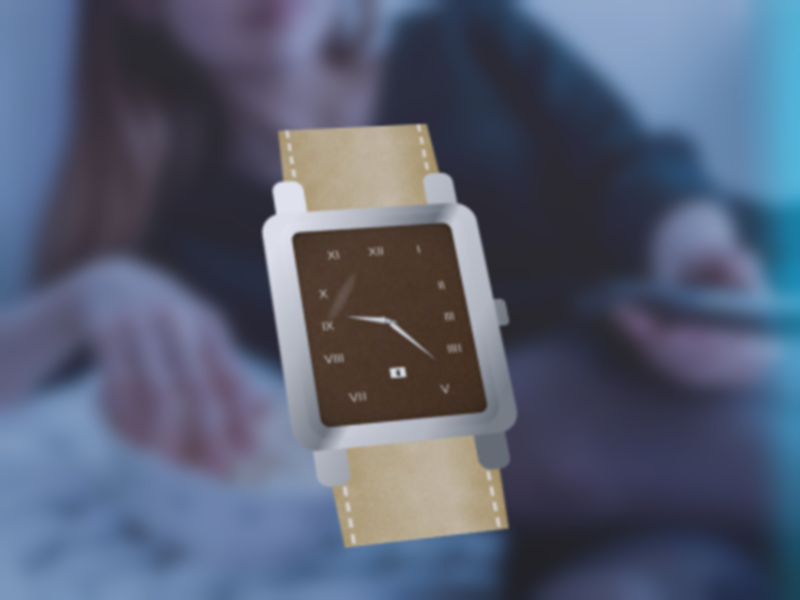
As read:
9,23
